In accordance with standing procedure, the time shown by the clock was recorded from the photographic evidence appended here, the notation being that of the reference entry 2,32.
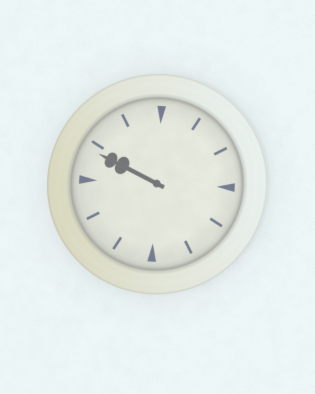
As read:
9,49
